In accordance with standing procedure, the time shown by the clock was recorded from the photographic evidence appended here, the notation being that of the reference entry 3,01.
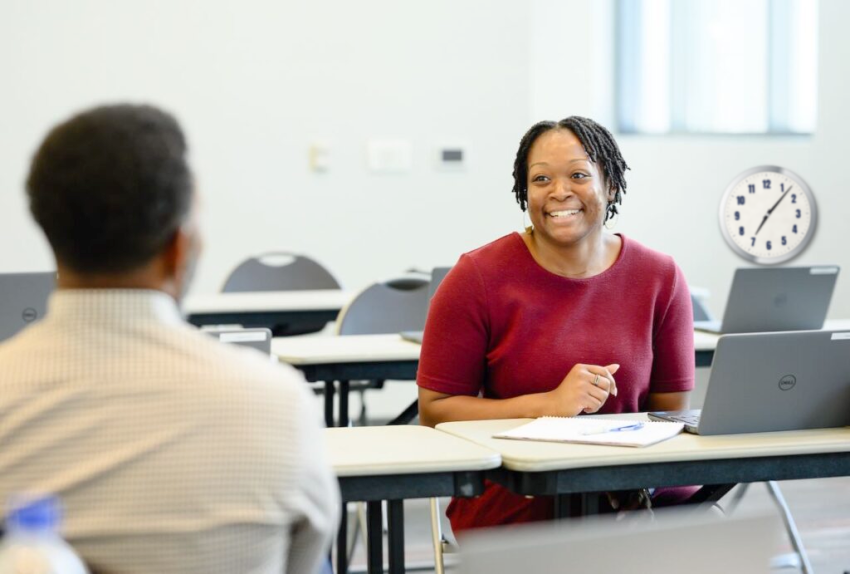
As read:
7,07
